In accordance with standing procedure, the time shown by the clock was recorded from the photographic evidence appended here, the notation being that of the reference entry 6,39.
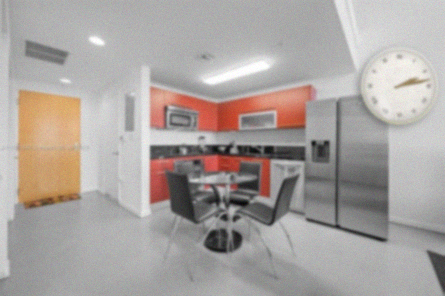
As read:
2,13
